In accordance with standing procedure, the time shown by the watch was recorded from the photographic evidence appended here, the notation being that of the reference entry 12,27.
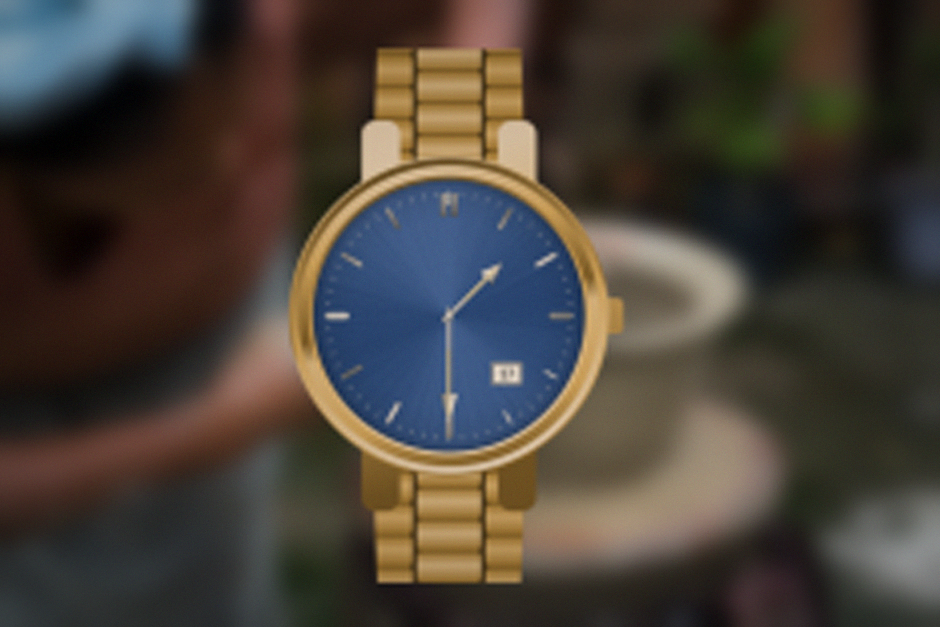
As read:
1,30
